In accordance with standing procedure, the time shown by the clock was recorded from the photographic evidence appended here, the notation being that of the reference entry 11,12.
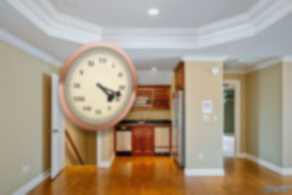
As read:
4,18
